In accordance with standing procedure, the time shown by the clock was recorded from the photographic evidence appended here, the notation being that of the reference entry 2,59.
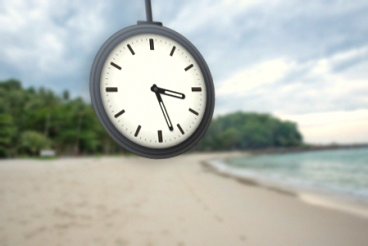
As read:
3,27
